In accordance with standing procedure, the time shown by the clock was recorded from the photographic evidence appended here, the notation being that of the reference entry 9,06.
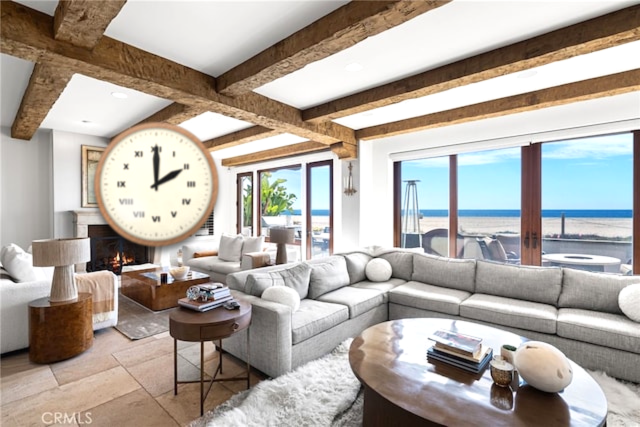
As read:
2,00
